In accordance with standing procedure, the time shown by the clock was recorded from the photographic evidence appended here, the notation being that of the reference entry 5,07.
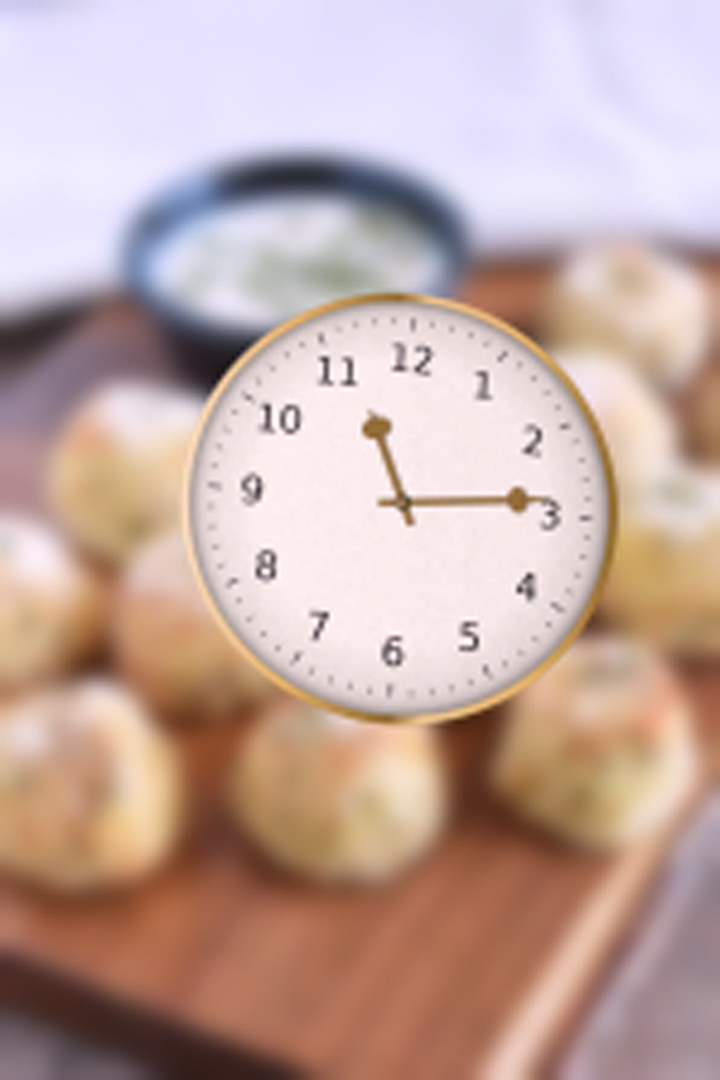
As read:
11,14
